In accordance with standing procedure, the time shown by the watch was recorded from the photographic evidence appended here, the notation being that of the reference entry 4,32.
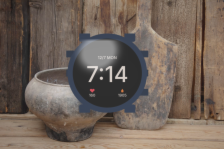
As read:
7,14
